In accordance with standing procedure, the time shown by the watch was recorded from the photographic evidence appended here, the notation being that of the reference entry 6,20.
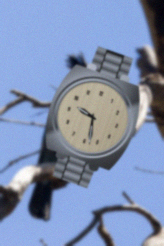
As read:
9,28
